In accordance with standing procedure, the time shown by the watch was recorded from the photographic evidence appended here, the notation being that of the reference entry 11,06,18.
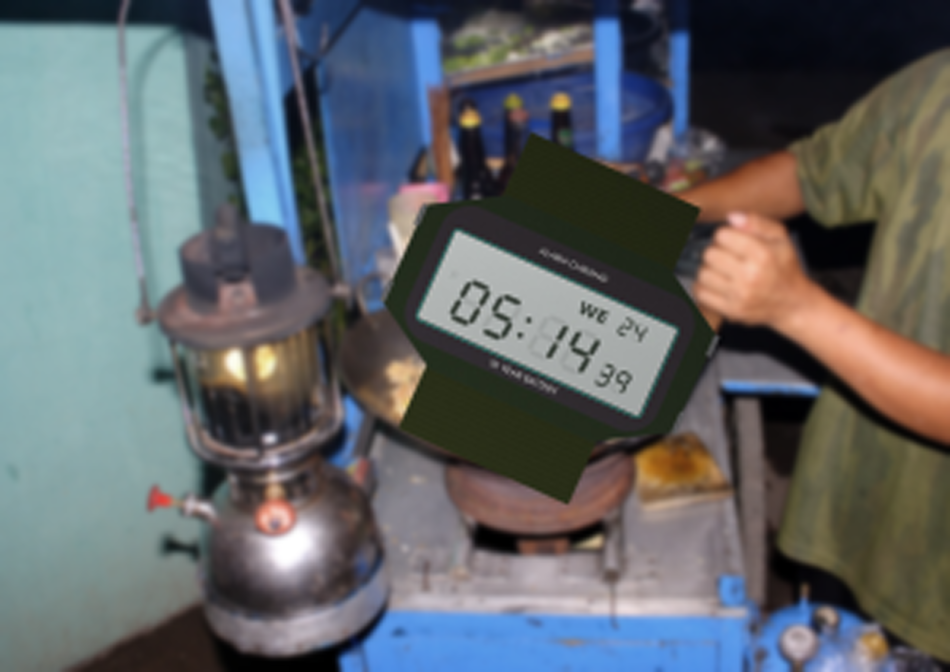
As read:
5,14,39
